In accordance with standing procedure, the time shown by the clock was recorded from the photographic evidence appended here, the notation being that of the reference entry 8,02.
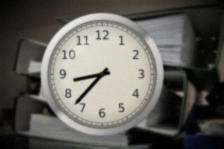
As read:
8,37
